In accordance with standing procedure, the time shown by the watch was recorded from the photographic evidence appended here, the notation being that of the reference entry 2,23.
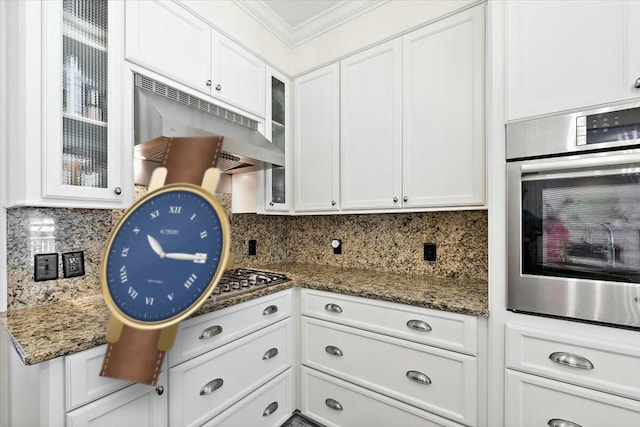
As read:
10,15
